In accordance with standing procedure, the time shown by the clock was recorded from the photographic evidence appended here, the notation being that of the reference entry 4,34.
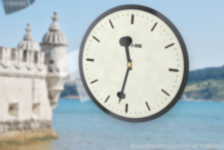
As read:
11,32
